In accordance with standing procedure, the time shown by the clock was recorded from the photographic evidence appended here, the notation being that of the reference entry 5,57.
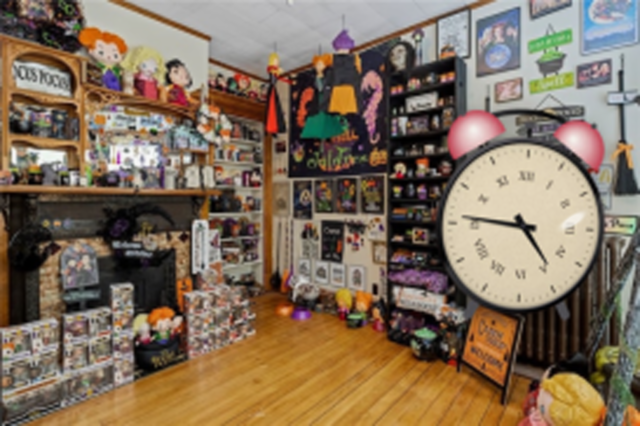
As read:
4,46
